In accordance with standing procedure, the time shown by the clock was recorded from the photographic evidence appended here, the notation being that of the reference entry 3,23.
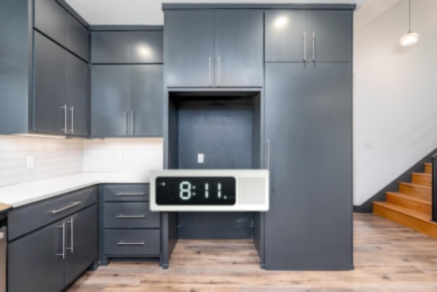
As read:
8,11
